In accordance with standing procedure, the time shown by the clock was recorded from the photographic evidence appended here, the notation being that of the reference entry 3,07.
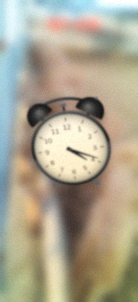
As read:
4,19
